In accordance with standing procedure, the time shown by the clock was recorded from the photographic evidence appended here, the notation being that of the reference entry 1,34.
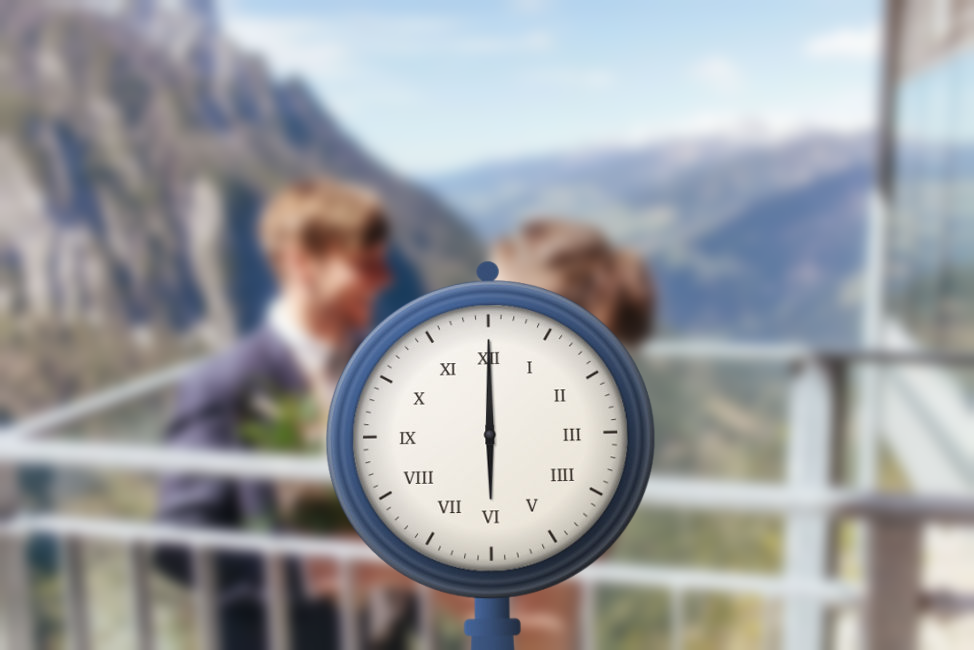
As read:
6,00
